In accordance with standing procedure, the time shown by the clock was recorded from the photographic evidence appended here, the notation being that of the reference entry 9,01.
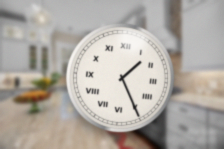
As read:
1,25
